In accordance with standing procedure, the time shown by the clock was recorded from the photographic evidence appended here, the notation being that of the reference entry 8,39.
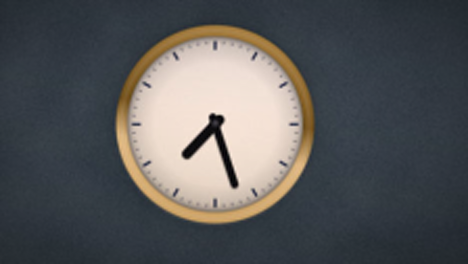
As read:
7,27
